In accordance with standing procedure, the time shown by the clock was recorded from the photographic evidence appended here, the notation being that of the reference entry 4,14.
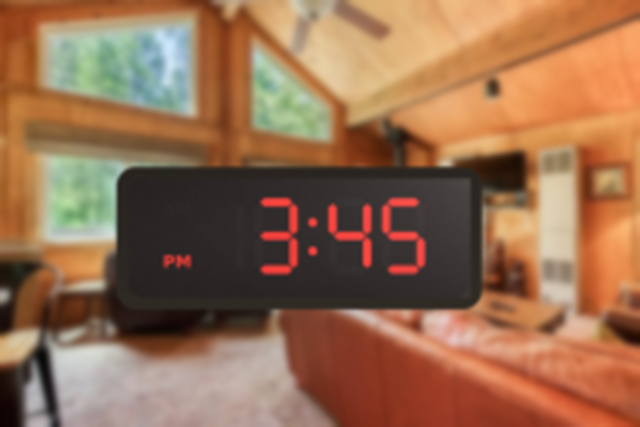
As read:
3,45
